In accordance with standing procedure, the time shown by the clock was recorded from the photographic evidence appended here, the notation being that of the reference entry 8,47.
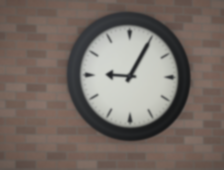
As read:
9,05
